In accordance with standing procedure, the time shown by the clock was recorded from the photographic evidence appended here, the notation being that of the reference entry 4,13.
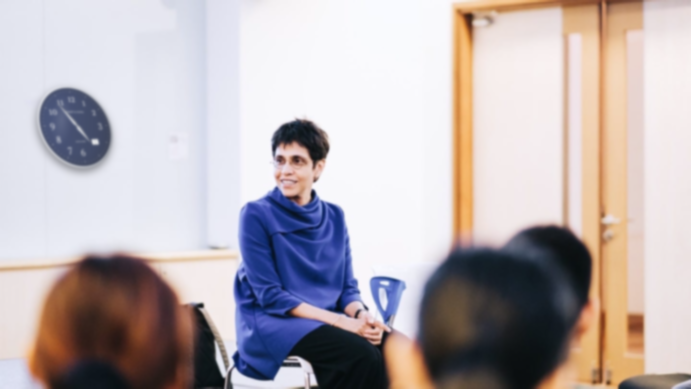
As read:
4,54
